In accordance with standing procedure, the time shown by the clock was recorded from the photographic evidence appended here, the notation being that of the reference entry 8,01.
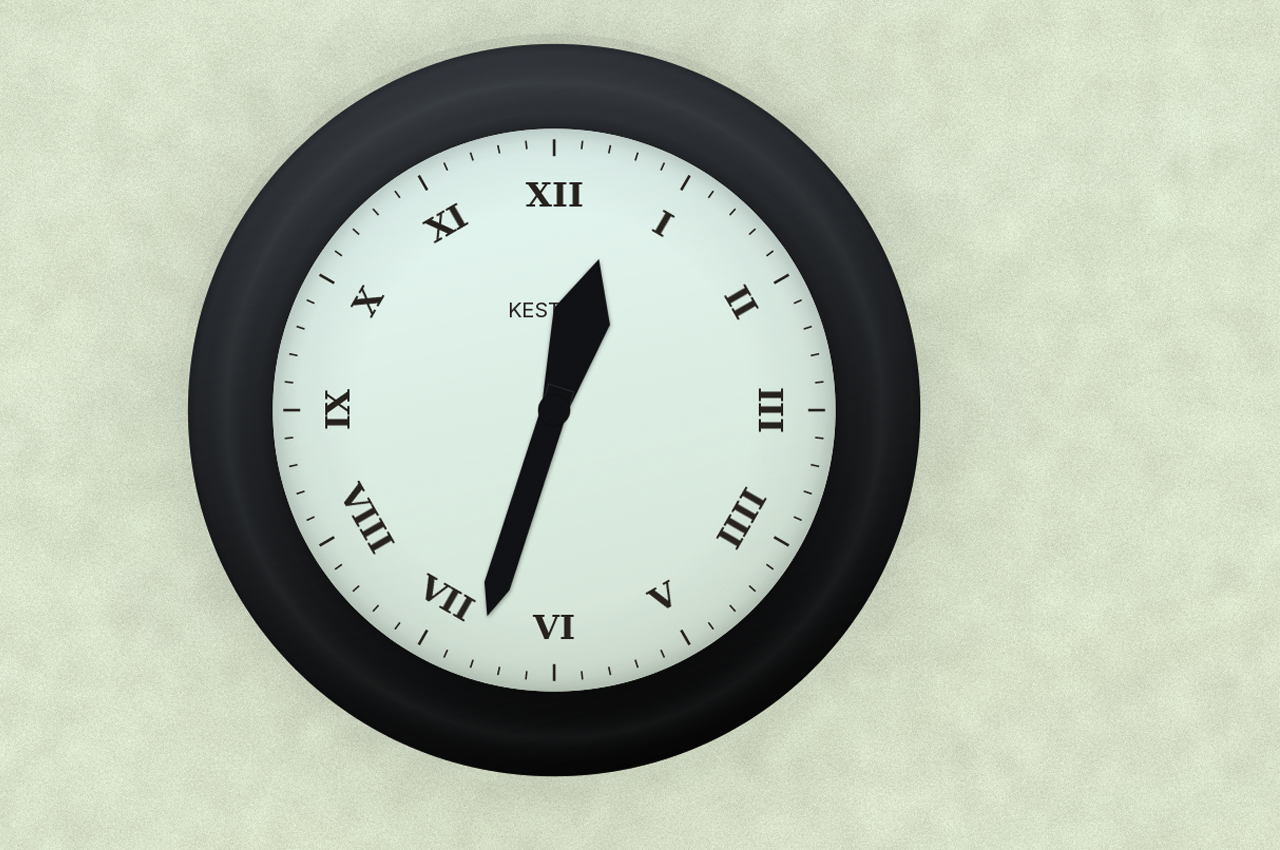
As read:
12,33
